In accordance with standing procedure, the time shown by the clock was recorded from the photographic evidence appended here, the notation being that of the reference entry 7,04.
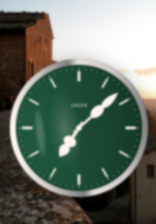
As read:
7,08
